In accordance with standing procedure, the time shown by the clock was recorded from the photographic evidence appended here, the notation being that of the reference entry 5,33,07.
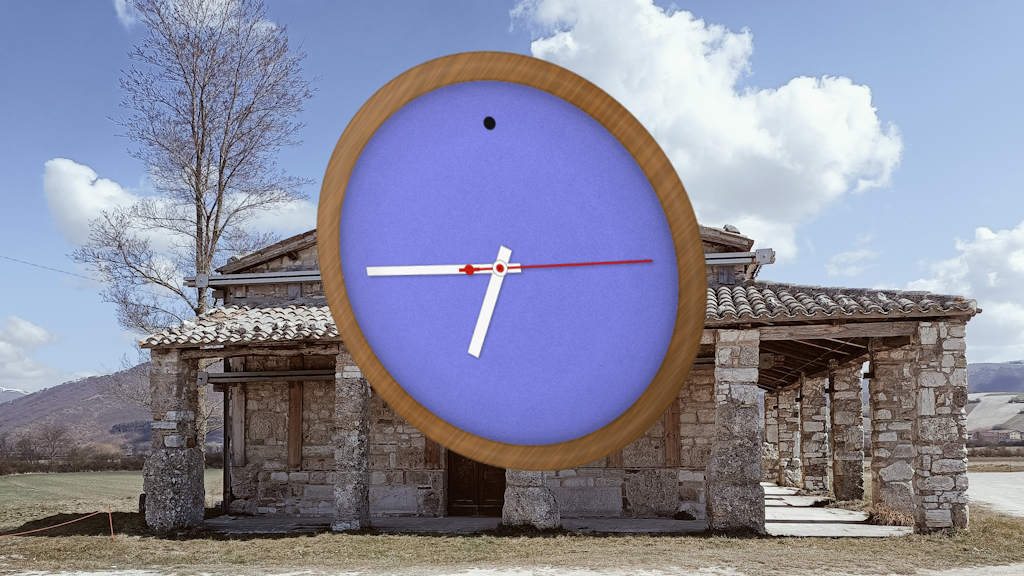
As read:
6,44,14
